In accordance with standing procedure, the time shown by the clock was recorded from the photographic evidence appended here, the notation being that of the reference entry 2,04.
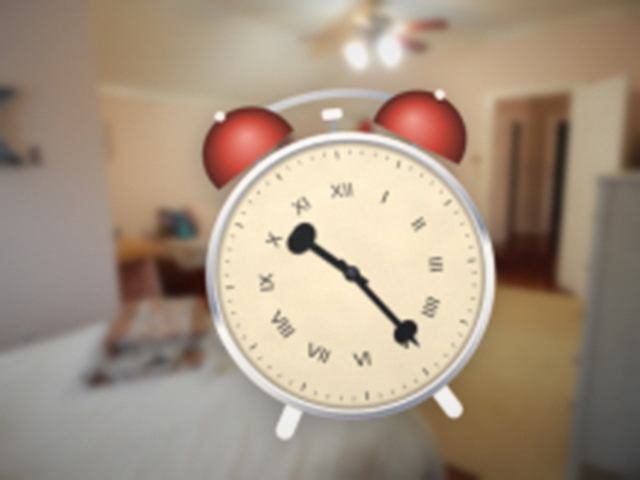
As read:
10,24
